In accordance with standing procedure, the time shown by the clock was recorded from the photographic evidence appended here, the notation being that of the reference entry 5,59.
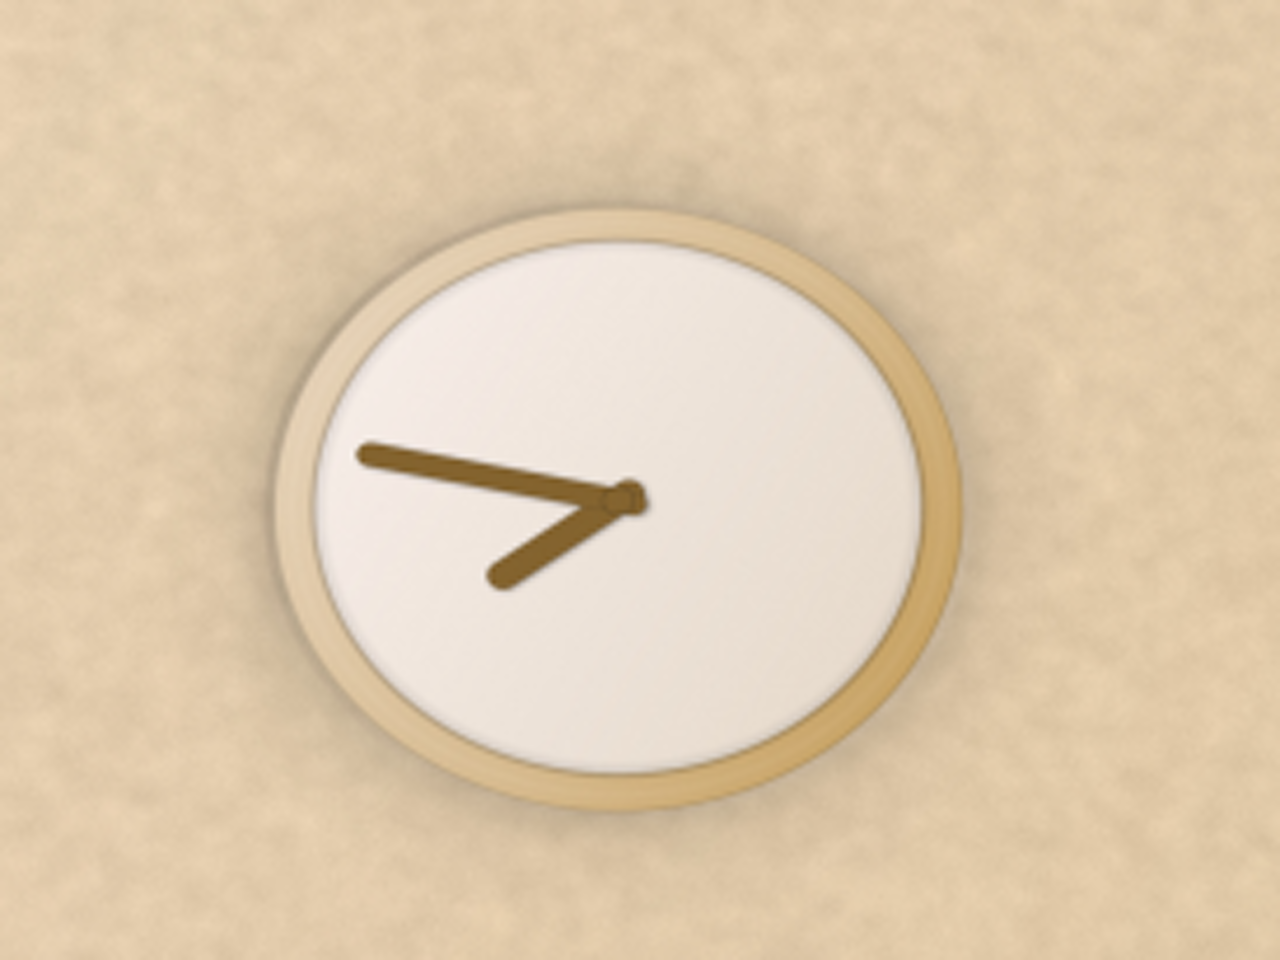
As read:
7,47
